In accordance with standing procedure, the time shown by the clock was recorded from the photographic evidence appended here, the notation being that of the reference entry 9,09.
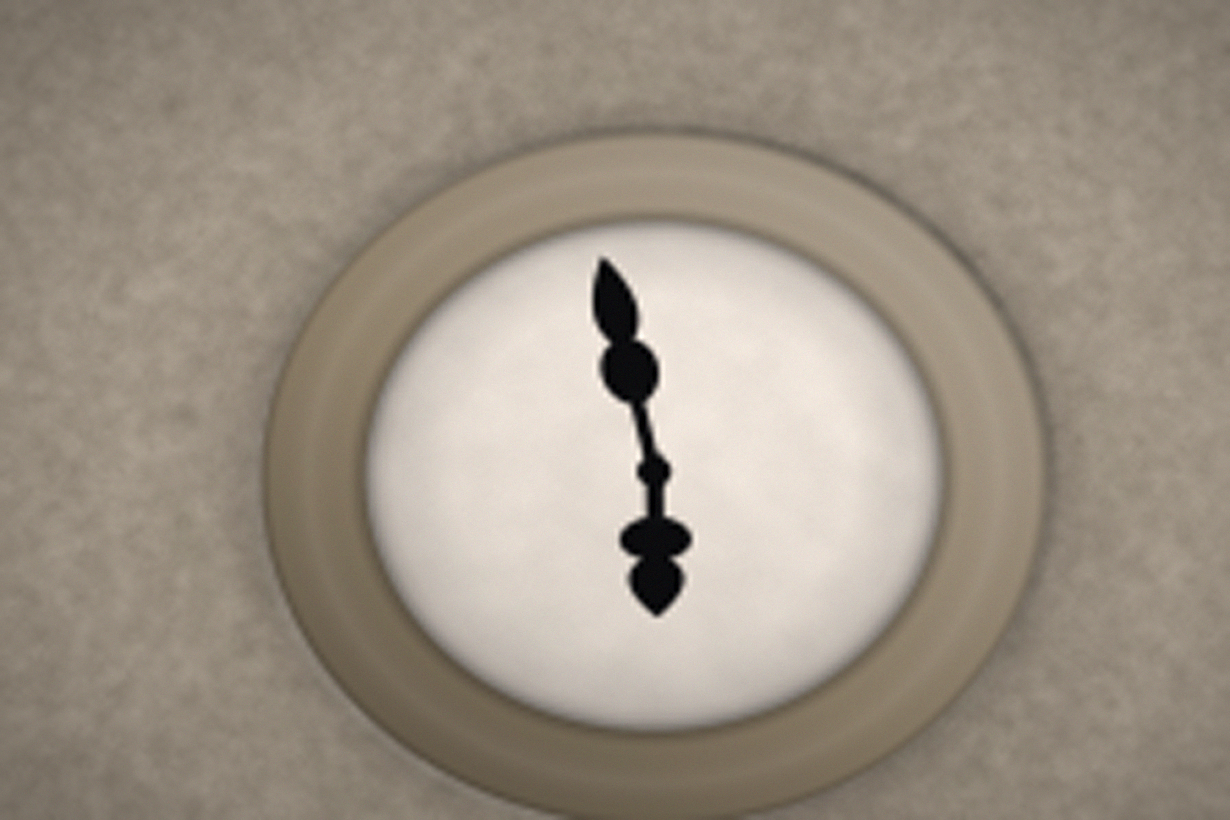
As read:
5,58
